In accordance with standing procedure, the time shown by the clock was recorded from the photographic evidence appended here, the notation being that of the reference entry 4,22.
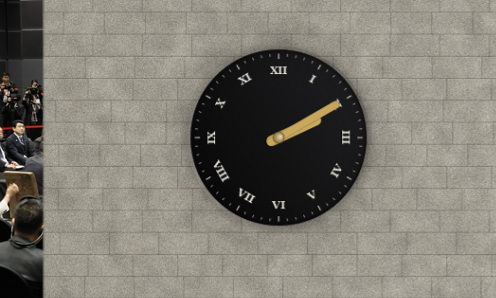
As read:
2,10
